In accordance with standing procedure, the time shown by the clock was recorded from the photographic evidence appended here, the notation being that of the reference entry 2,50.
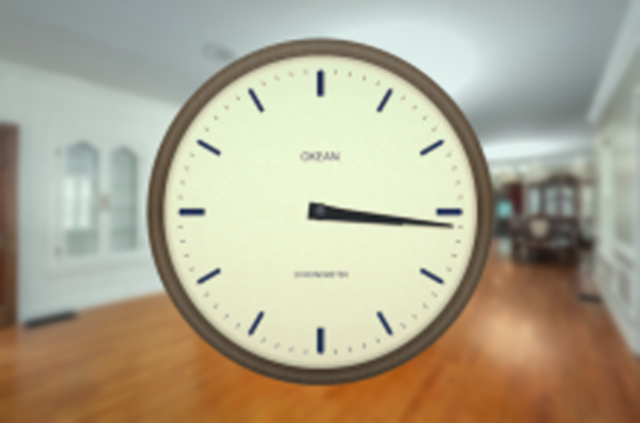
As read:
3,16
